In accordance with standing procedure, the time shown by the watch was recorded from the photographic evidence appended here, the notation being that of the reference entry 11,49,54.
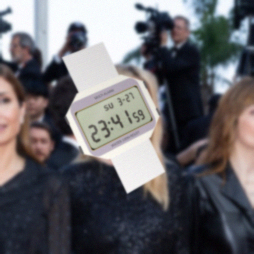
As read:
23,41,59
